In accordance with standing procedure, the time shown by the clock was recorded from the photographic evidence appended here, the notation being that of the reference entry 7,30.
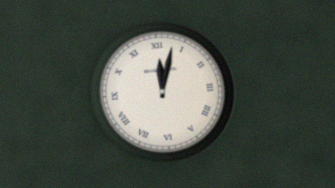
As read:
12,03
